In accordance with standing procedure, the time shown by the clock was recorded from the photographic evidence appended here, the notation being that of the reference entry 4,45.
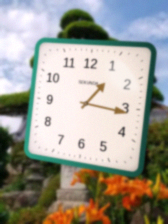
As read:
1,16
